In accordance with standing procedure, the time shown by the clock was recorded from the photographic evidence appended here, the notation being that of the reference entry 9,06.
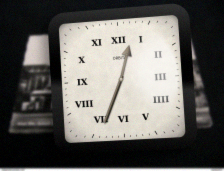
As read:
12,34
